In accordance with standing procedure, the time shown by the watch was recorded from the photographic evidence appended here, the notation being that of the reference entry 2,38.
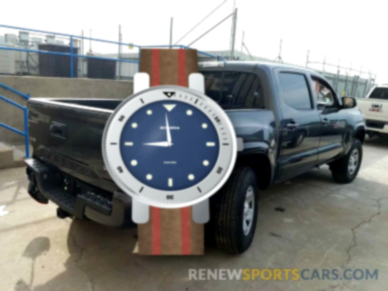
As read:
8,59
